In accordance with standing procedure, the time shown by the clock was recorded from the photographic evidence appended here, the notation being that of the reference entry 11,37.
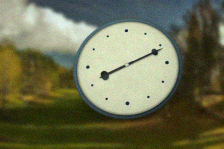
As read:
8,11
